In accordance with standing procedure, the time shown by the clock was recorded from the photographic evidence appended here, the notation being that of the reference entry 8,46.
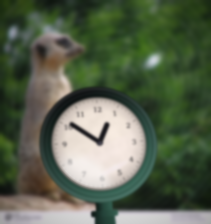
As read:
12,51
